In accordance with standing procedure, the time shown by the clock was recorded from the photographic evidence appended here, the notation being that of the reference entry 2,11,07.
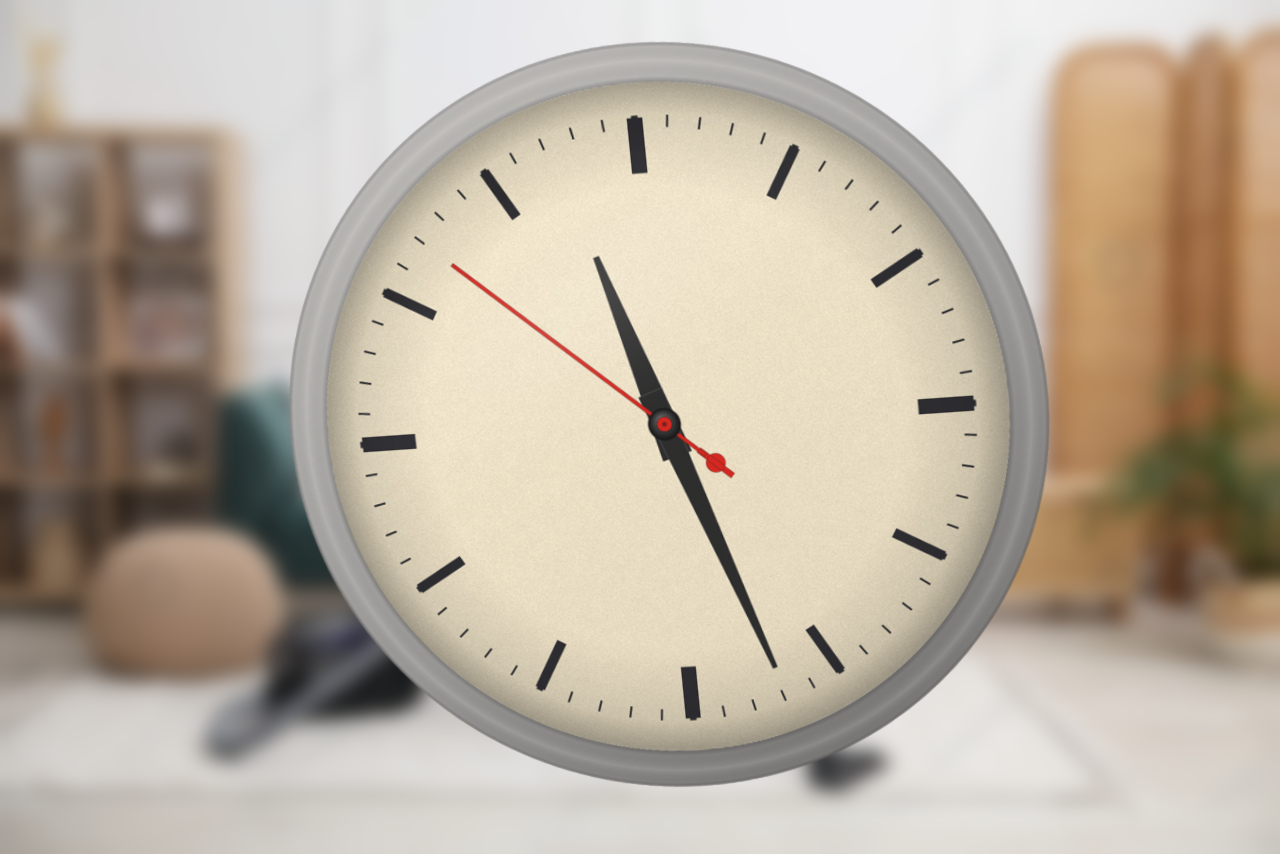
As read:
11,26,52
